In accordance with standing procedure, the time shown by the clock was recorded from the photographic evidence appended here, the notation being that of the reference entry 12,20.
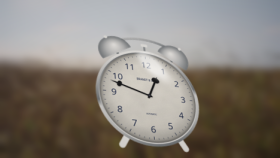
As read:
12,48
